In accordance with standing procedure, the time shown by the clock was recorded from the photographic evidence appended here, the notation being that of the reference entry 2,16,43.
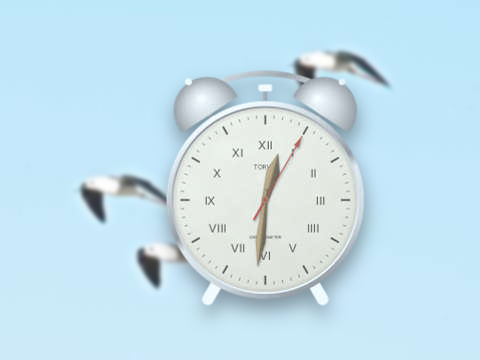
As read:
12,31,05
